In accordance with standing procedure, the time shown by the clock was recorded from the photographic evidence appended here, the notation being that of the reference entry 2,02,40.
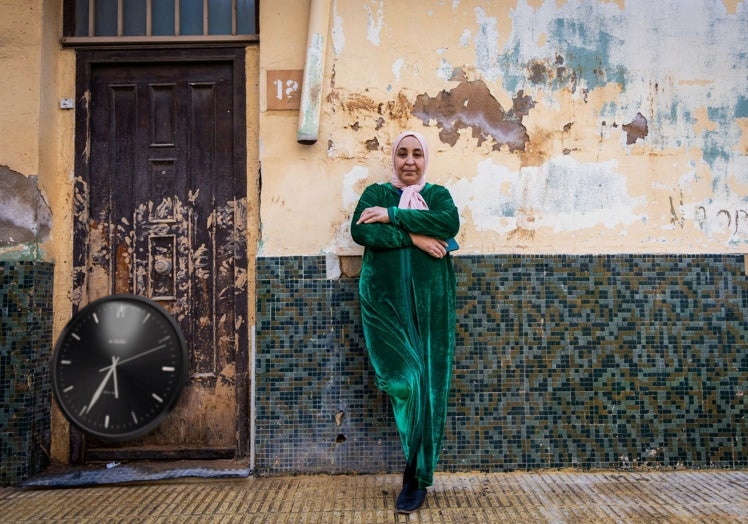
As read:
5,34,11
